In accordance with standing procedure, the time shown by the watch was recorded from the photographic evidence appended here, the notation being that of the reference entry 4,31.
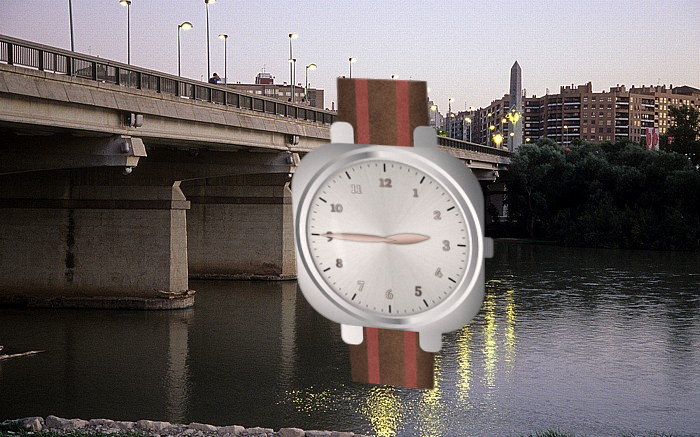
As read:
2,45
